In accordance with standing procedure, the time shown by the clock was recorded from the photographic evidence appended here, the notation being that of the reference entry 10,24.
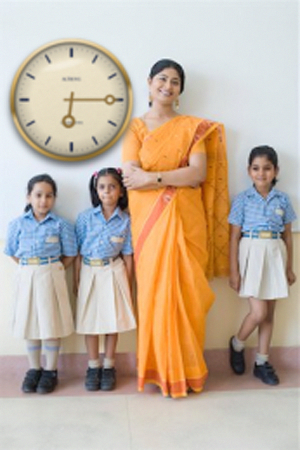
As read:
6,15
